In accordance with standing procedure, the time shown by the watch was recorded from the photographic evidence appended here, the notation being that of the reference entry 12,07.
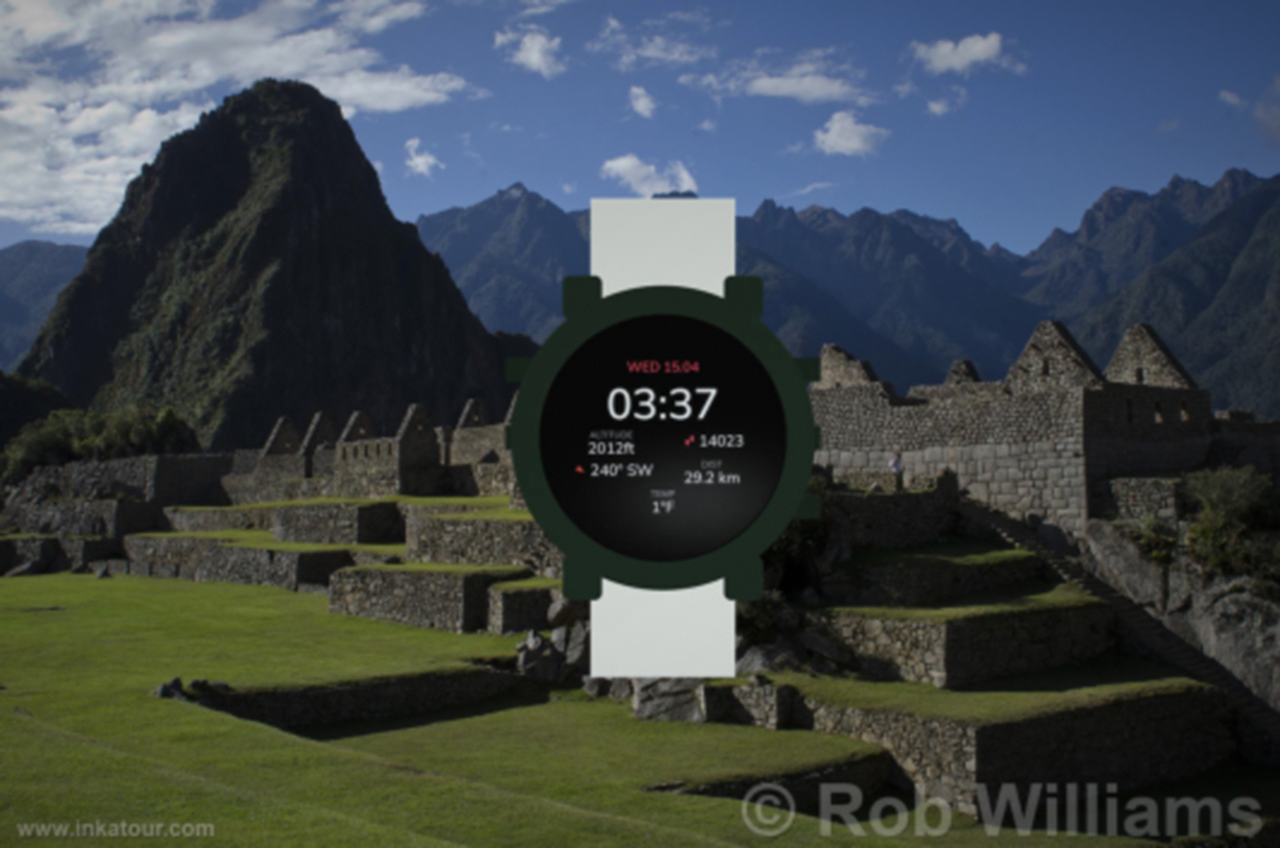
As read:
3,37
